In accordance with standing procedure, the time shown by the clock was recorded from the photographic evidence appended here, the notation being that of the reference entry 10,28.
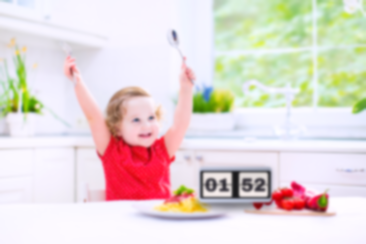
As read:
1,52
